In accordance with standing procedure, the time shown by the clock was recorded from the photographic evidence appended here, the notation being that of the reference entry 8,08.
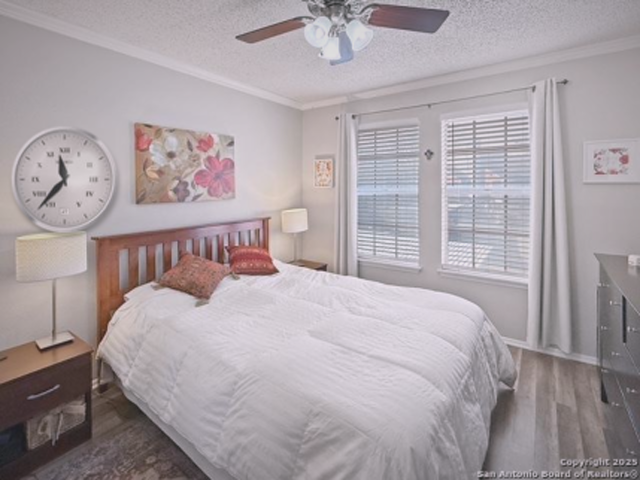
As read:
11,37
